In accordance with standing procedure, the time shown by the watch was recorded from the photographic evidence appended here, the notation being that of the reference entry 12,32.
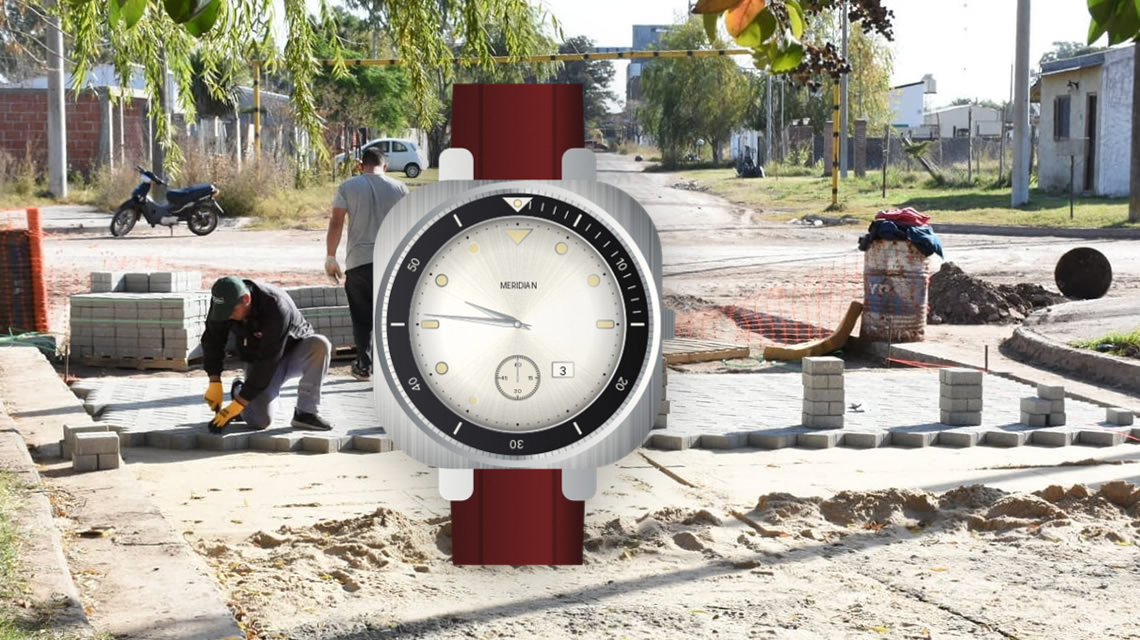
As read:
9,46
